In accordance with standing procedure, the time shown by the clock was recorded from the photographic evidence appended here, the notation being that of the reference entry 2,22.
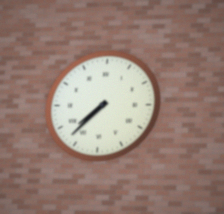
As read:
7,37
